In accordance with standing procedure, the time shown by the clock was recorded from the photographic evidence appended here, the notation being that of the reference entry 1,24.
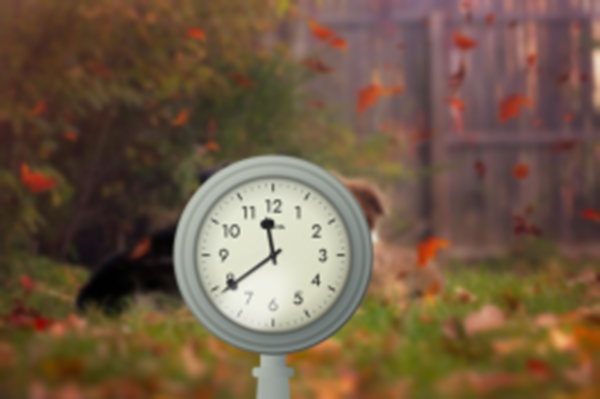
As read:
11,39
